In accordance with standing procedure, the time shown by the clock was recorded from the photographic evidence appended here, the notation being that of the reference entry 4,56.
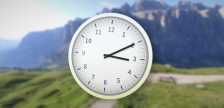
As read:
3,10
